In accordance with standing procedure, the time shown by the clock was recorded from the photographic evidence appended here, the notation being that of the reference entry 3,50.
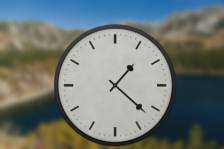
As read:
1,22
